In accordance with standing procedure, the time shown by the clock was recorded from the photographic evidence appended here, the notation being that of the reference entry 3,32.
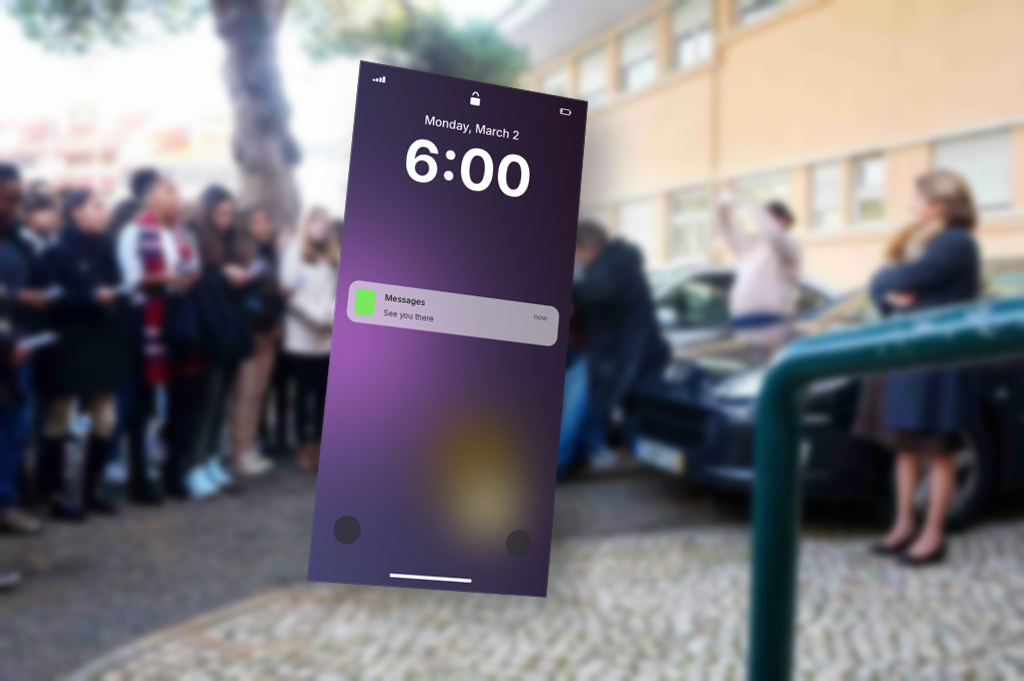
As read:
6,00
